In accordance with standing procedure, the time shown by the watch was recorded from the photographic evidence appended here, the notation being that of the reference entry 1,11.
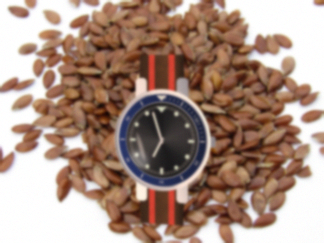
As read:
6,57
